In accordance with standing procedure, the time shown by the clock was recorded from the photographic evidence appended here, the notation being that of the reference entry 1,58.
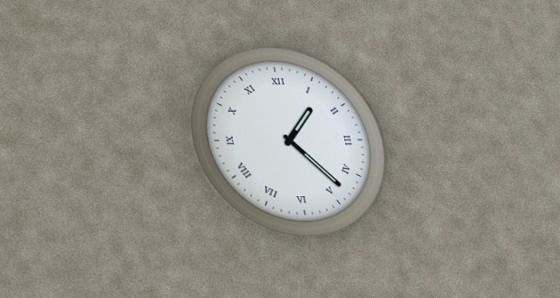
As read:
1,23
